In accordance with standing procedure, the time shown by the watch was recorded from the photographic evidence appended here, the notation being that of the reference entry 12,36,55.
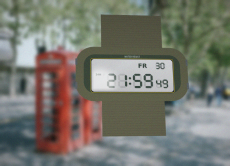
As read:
21,59,49
